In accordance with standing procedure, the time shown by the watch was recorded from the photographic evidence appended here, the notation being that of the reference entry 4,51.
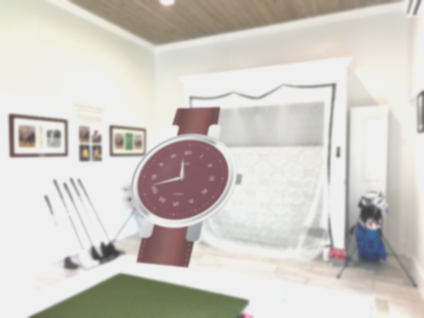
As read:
11,42
